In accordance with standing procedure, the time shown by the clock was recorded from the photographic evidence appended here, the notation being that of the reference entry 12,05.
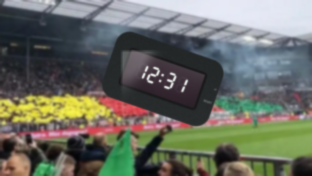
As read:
12,31
